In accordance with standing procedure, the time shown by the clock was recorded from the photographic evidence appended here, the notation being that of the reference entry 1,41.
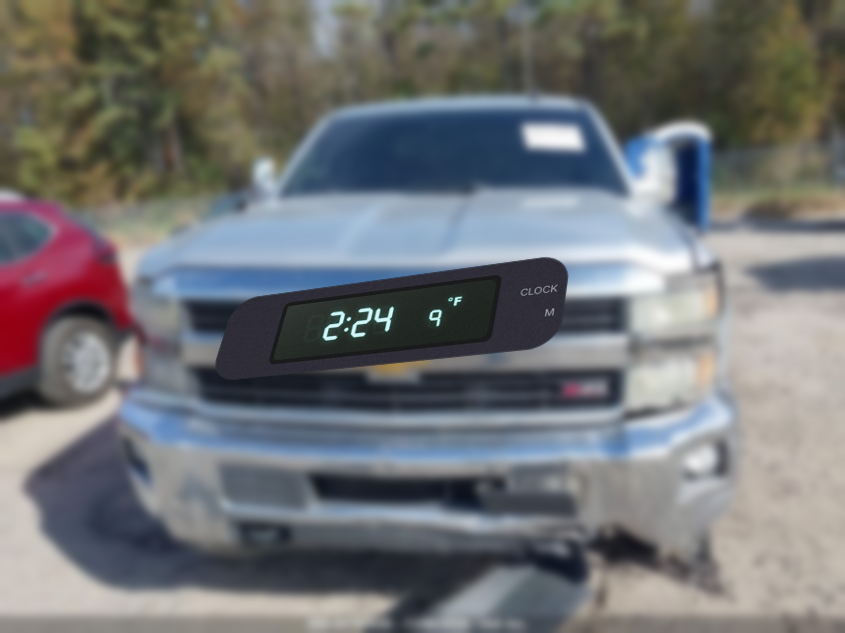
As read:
2,24
